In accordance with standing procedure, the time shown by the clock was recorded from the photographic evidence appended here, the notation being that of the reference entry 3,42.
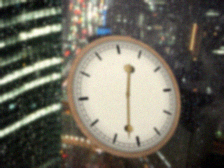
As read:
12,32
